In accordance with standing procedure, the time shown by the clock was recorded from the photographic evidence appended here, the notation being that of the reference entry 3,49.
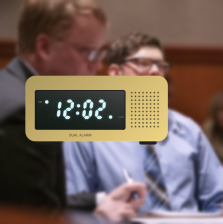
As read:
12,02
